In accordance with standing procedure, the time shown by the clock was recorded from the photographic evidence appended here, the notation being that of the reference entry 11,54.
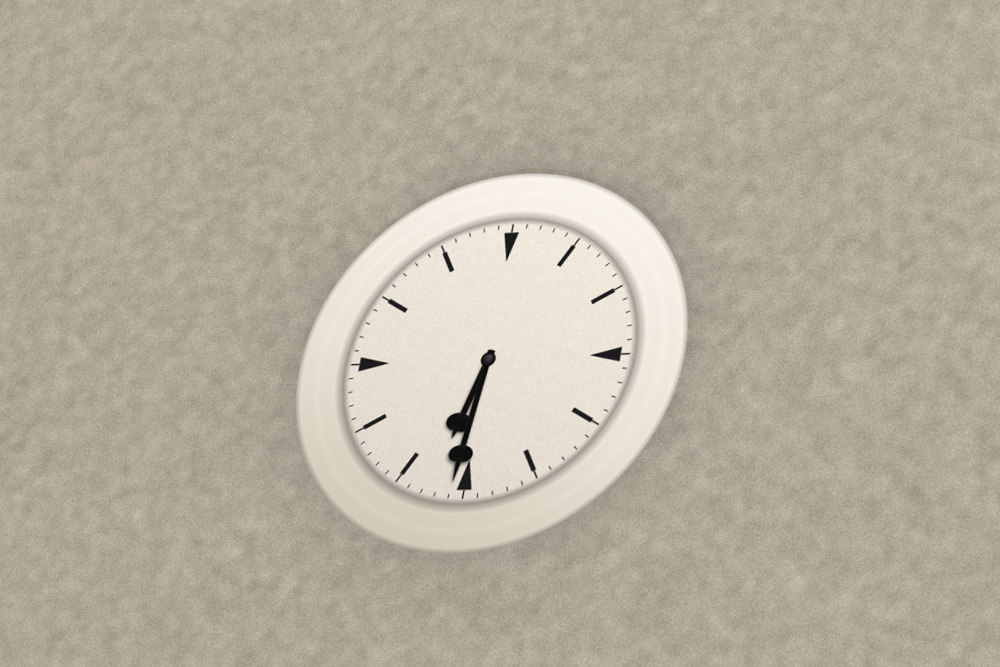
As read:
6,31
